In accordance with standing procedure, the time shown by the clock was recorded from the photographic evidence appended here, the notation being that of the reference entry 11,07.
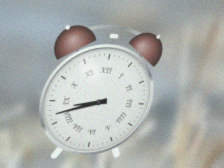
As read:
8,42
